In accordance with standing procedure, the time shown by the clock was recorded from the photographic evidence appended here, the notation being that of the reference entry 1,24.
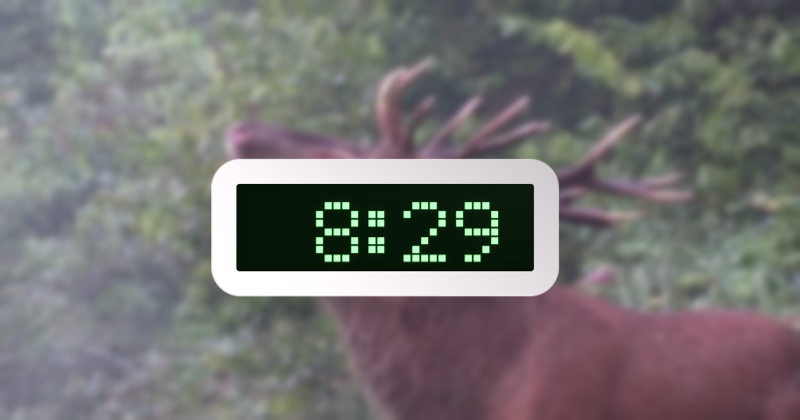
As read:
8,29
